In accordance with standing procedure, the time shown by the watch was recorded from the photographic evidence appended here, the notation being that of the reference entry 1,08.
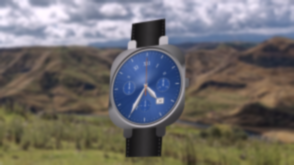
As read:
4,35
